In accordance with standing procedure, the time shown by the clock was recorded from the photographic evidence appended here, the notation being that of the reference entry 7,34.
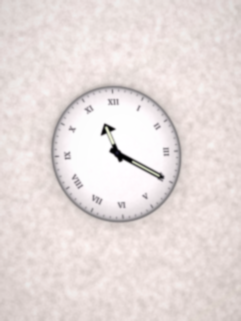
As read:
11,20
